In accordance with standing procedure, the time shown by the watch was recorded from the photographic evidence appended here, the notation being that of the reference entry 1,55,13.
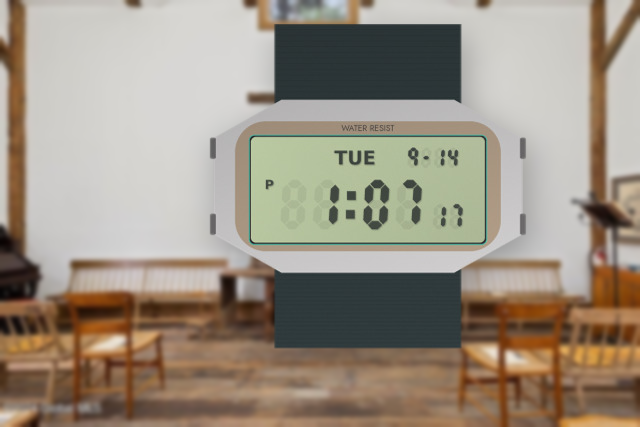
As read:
1,07,17
